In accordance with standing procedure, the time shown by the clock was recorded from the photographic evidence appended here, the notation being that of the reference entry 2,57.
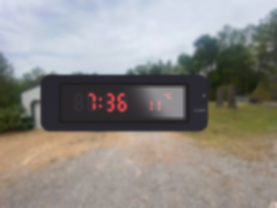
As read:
7,36
